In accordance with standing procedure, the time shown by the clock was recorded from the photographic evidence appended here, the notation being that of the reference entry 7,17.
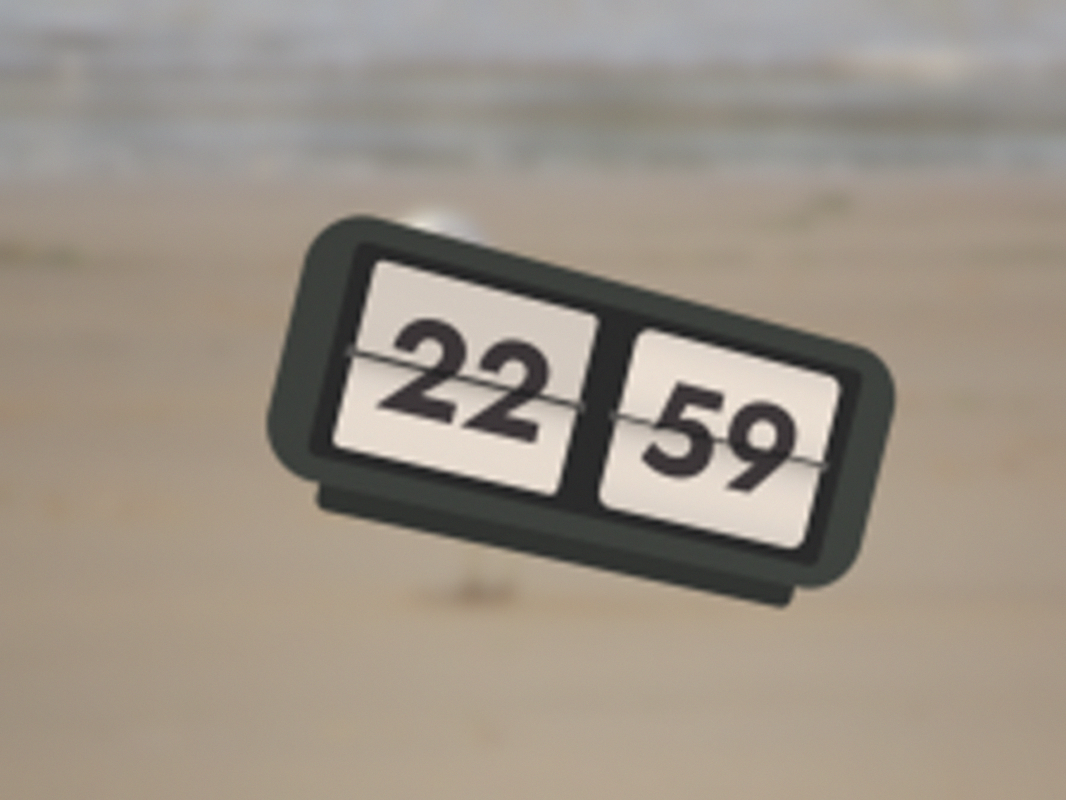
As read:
22,59
